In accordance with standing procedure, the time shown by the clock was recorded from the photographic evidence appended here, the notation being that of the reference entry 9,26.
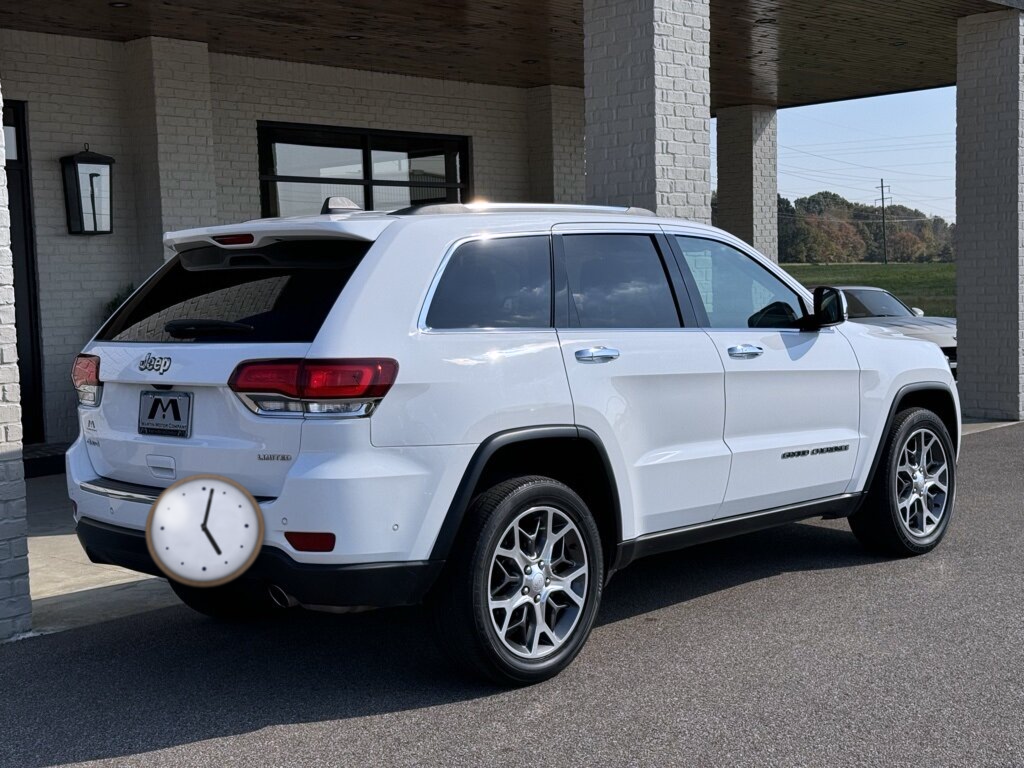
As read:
5,02
